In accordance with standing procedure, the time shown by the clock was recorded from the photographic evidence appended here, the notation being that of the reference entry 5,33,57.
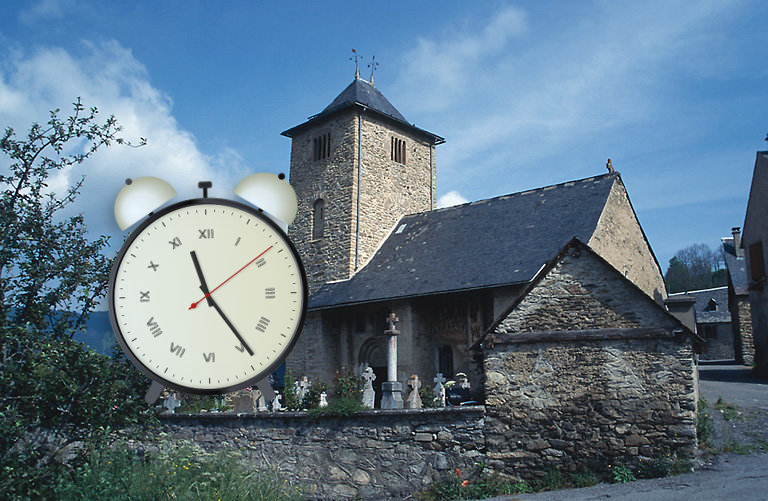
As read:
11,24,09
